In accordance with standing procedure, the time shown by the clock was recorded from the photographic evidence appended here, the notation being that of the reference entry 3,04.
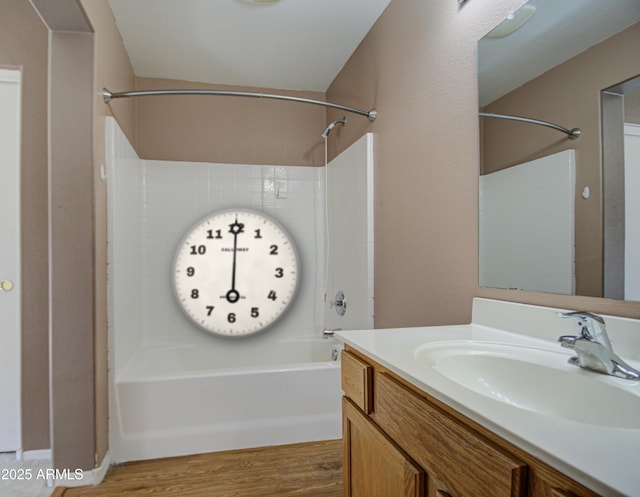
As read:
6,00
